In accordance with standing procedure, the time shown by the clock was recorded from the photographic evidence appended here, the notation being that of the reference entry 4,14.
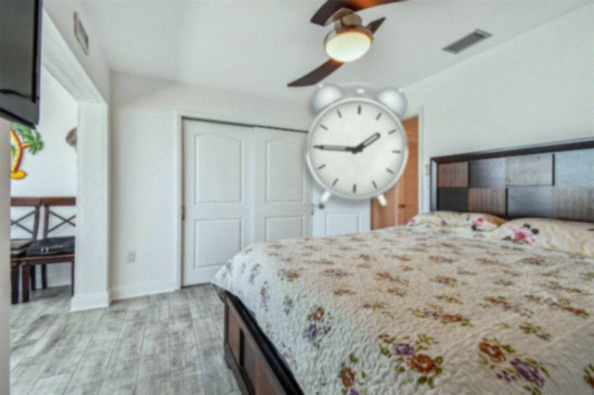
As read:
1,45
